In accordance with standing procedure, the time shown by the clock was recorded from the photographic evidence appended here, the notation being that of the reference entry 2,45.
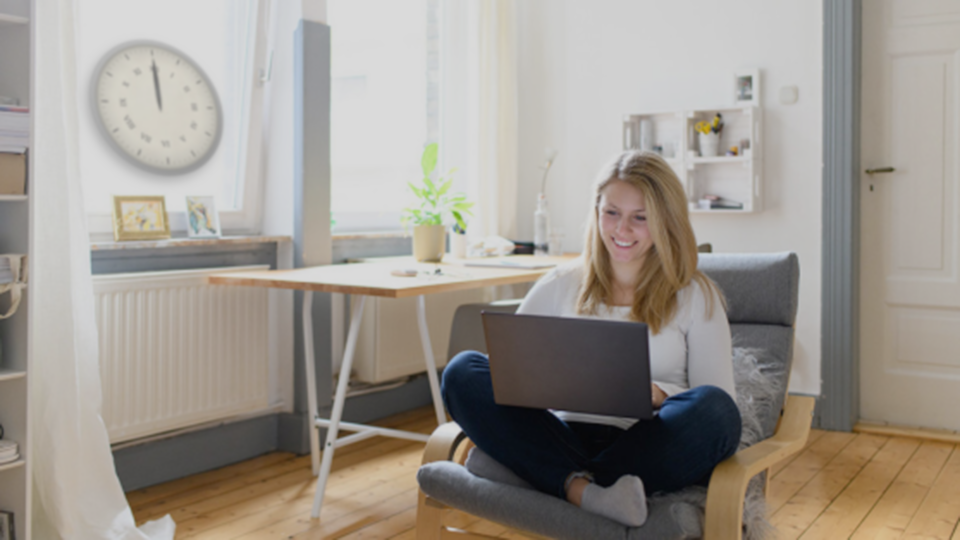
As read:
12,00
